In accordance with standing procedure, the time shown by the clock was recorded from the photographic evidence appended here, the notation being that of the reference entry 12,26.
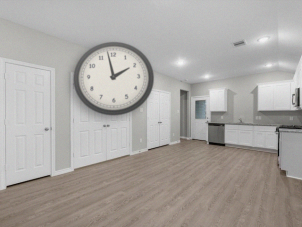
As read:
1,58
